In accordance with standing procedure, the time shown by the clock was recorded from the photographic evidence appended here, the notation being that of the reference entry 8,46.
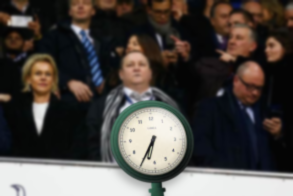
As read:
6,35
